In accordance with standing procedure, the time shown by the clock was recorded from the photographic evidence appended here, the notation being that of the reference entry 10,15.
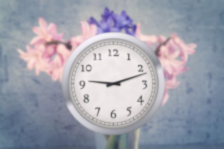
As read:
9,12
